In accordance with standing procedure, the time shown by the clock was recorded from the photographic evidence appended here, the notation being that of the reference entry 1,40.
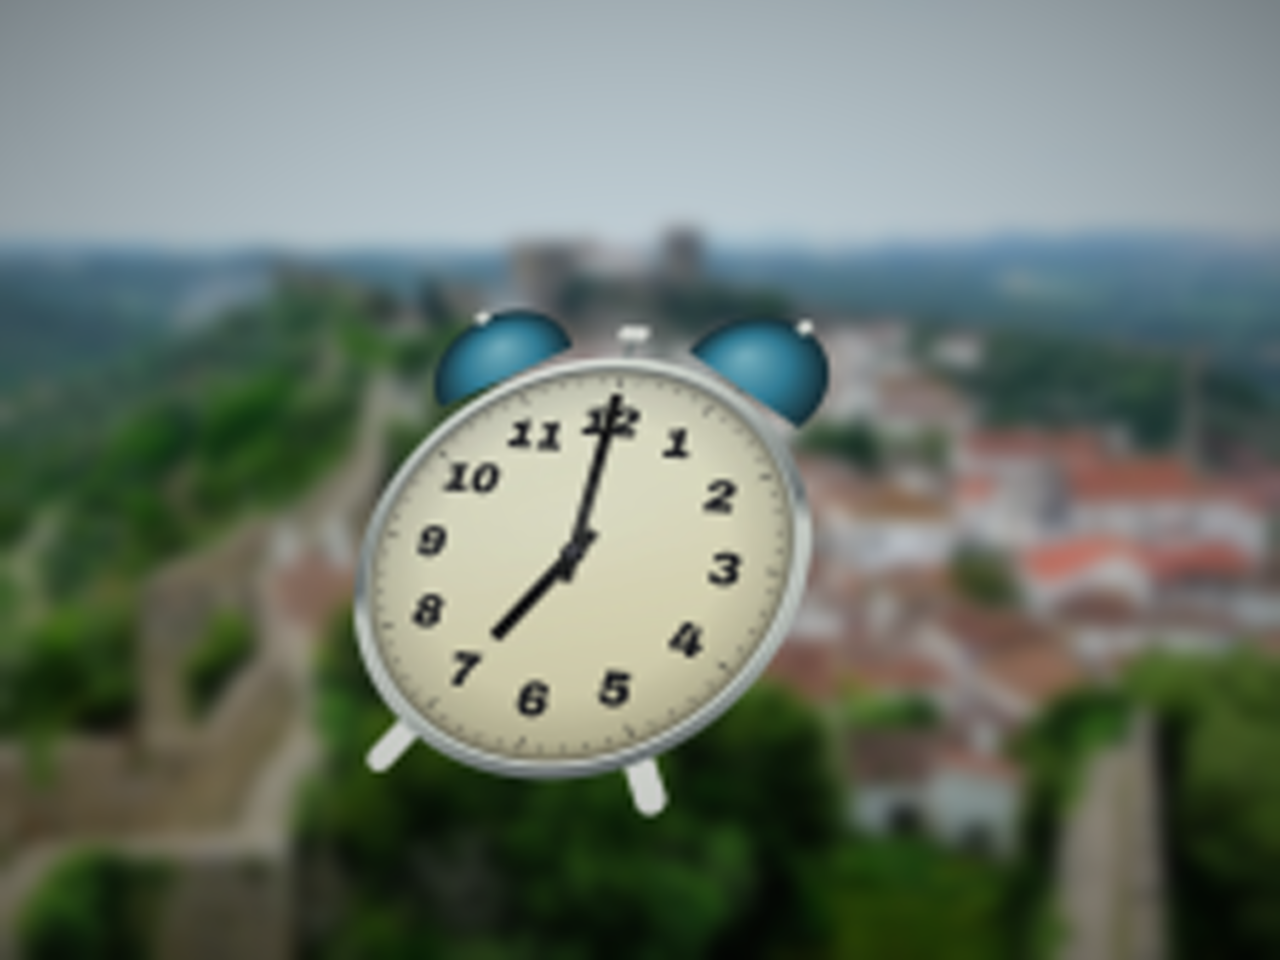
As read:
7,00
